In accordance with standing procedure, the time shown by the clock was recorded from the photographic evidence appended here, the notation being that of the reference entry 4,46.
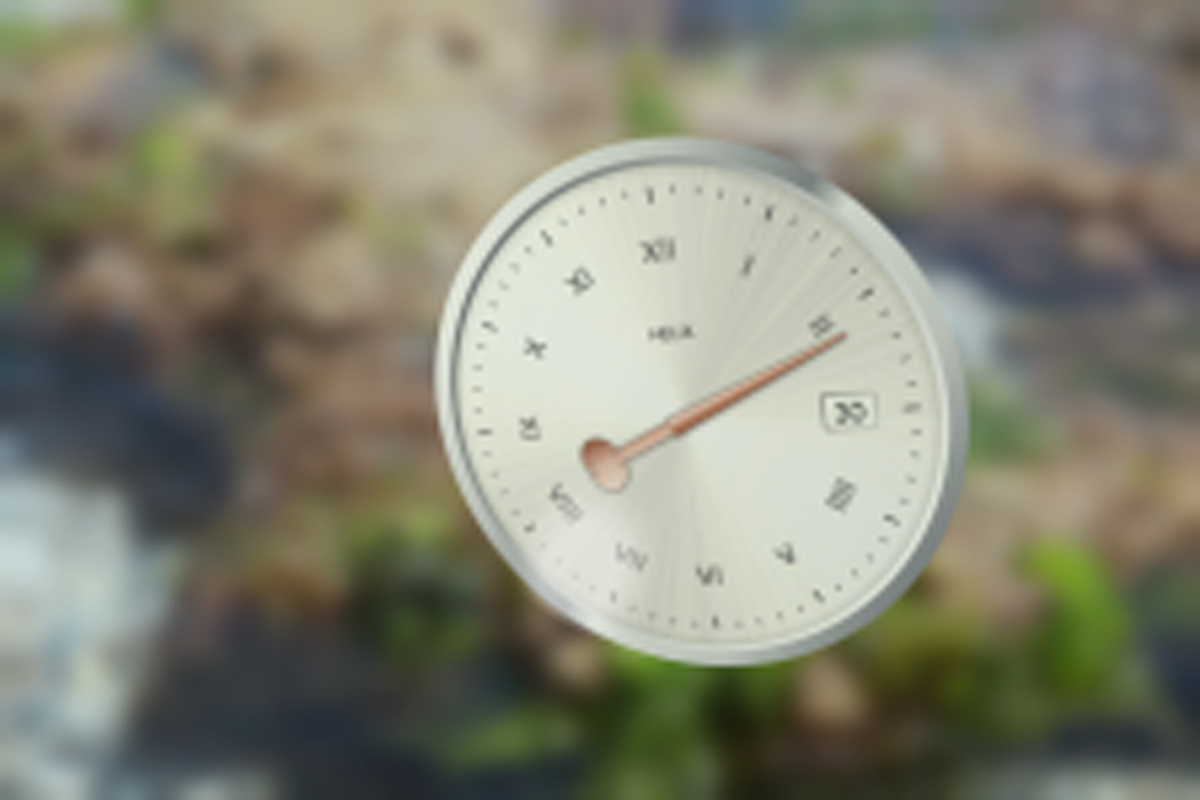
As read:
8,11
